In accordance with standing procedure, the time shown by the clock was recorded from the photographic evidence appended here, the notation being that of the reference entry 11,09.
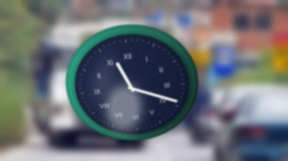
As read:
11,19
